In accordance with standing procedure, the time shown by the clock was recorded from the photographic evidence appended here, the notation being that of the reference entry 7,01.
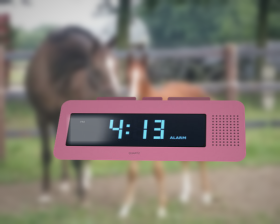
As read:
4,13
